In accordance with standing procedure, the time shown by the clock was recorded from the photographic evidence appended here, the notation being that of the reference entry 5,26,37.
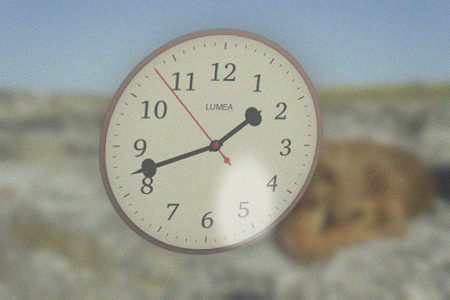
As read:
1,41,53
